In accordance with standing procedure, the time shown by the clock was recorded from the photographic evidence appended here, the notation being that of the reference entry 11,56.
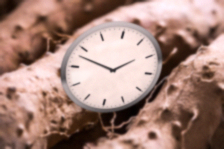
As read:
1,48
